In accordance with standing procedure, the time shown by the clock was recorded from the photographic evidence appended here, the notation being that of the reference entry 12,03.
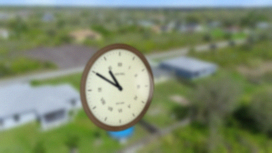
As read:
10,50
